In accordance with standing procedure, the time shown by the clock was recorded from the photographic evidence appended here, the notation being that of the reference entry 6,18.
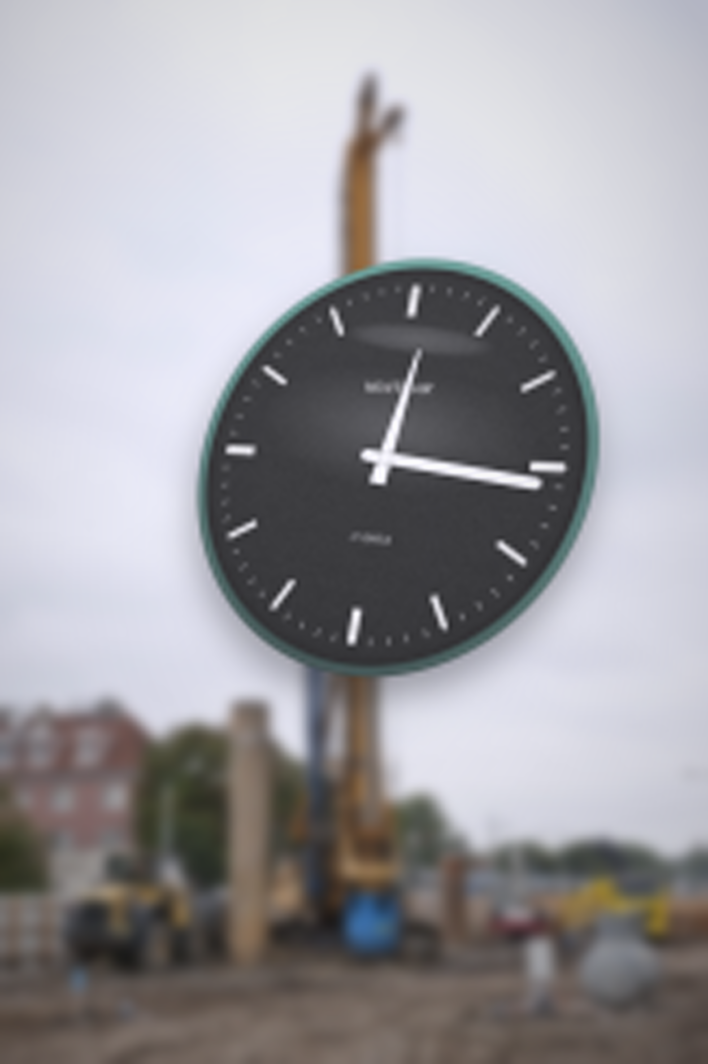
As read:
12,16
